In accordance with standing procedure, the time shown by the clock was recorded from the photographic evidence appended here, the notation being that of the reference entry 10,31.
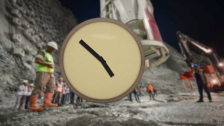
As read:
4,52
